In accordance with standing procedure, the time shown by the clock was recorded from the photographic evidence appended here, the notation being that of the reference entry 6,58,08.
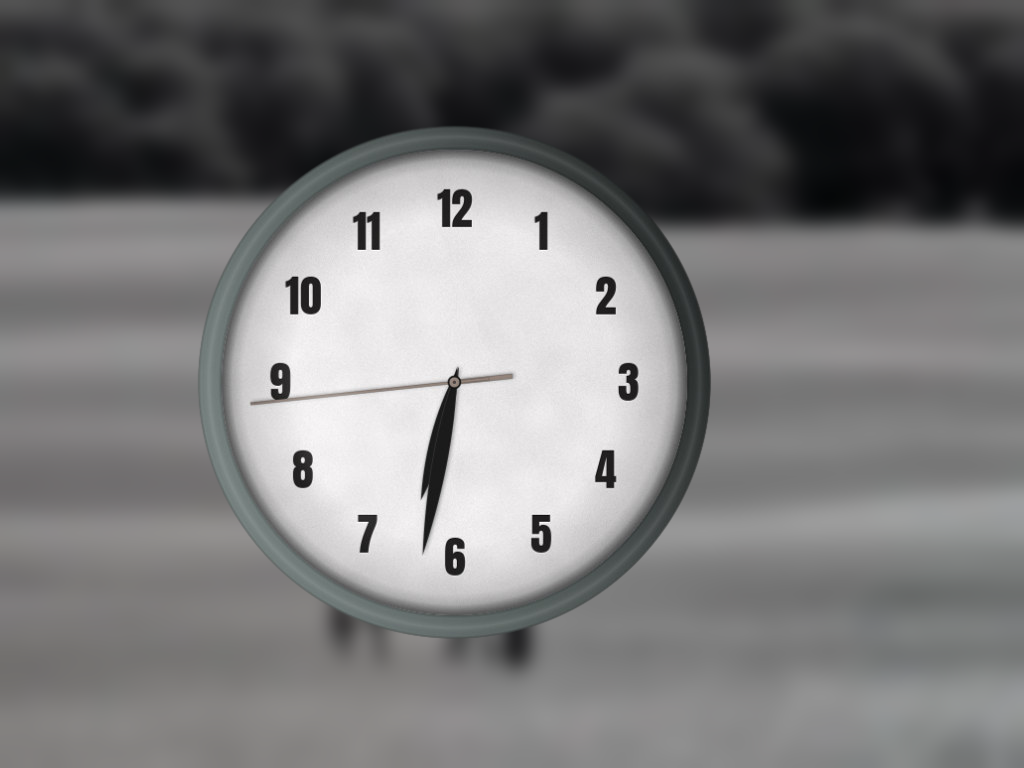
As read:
6,31,44
